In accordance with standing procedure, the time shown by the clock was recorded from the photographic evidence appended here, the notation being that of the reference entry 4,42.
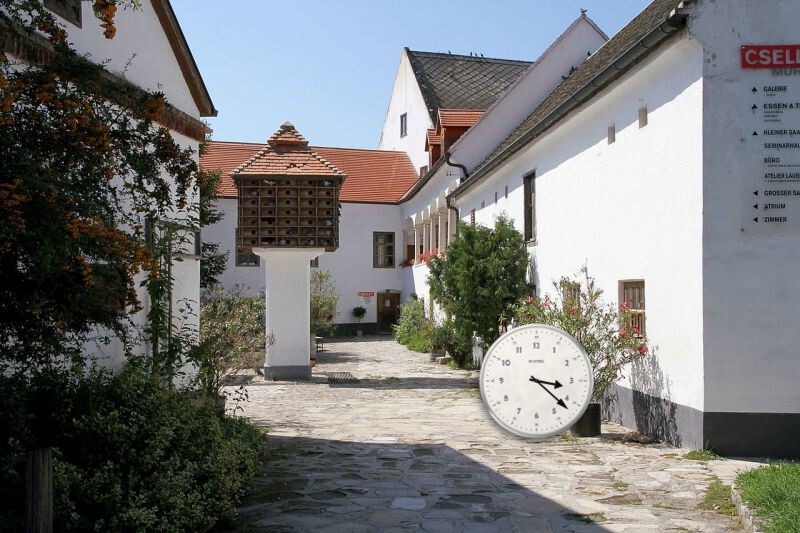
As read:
3,22
